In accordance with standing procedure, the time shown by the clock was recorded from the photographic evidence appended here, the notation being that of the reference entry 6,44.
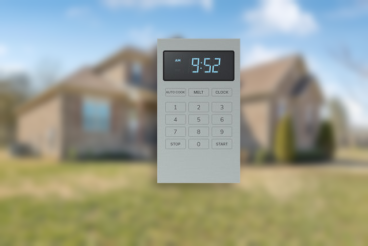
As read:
9,52
